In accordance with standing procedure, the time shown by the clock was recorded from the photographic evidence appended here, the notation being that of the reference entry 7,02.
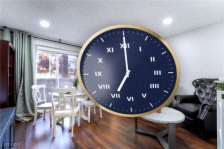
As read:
7,00
